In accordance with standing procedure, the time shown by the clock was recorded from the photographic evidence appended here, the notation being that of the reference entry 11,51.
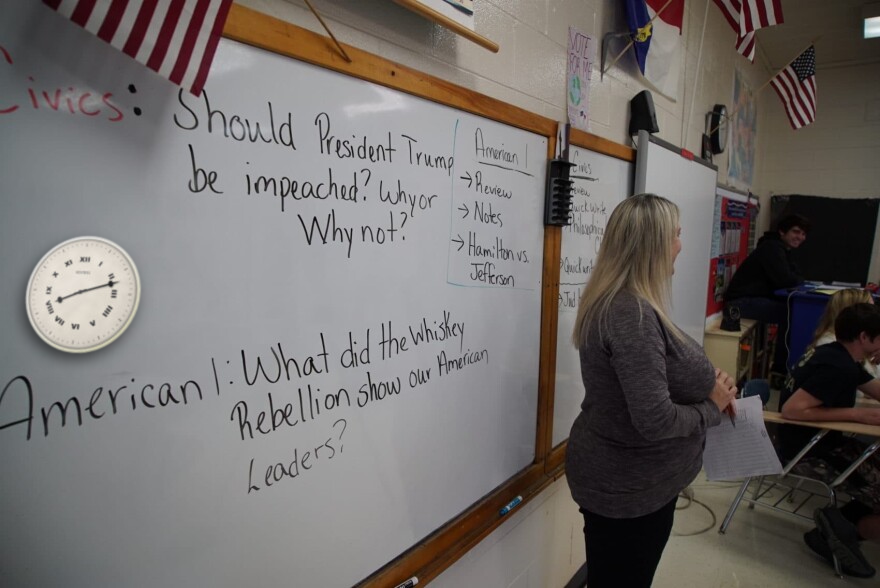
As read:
8,12
